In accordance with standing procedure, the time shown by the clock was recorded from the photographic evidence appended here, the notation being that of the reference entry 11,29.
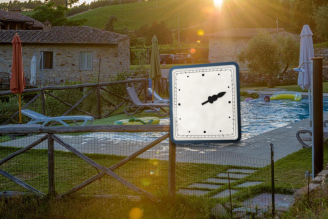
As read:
2,11
